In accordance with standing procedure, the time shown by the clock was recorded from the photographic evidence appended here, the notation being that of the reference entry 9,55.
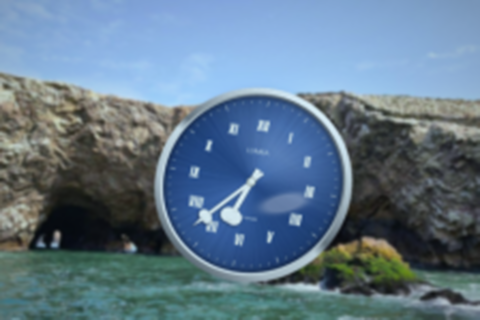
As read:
6,37
